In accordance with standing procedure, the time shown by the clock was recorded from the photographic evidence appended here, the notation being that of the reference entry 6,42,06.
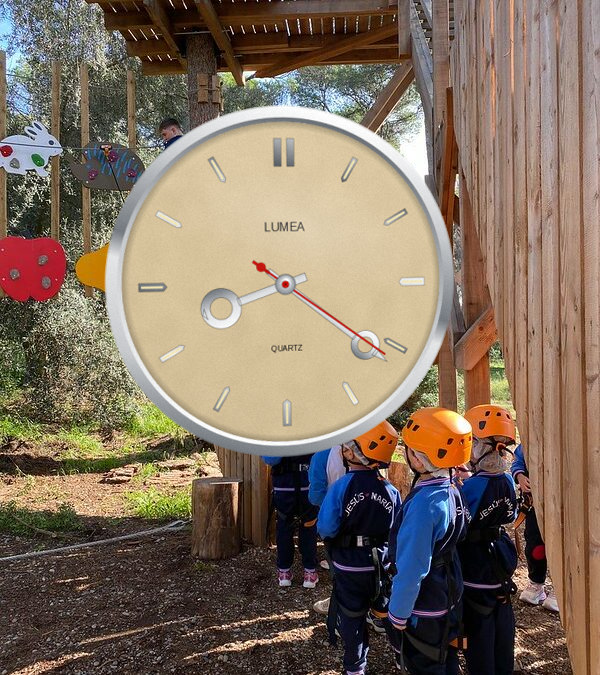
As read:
8,21,21
